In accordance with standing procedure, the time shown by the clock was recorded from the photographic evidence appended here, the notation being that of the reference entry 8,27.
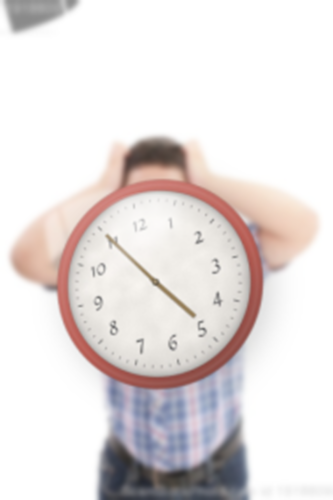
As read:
4,55
